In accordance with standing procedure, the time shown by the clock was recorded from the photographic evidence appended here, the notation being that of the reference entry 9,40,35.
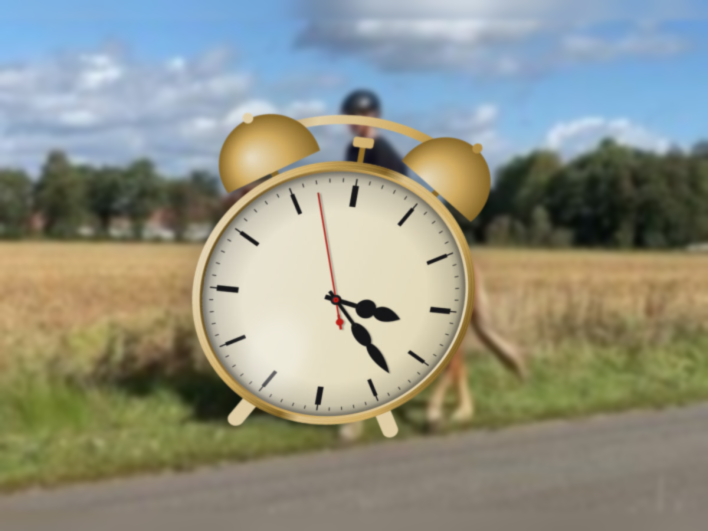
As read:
3,22,57
